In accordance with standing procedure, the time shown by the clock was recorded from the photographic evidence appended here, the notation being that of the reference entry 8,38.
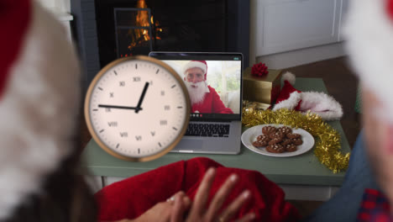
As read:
12,46
